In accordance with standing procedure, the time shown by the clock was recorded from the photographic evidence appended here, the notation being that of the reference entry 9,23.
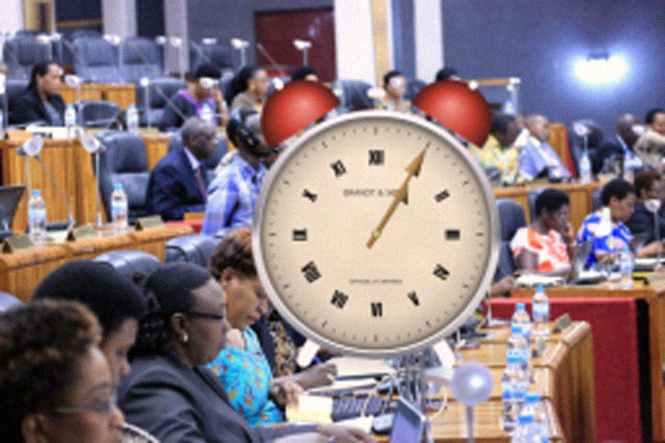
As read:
1,05
